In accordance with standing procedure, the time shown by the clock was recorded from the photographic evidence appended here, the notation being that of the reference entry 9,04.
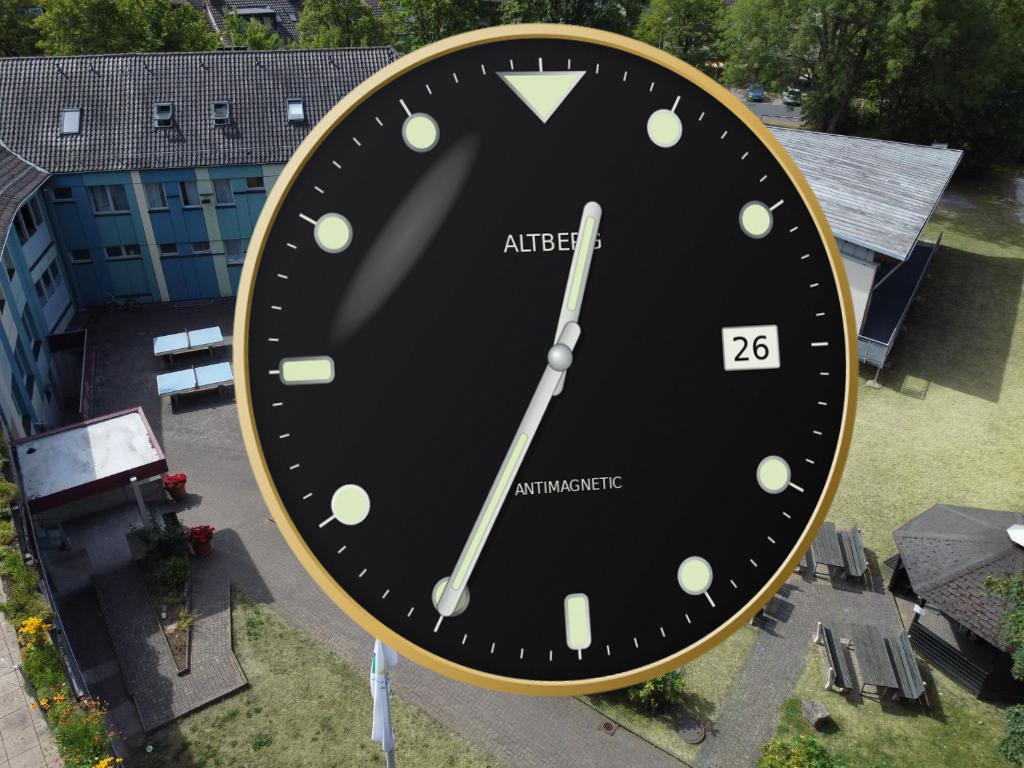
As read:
12,35
